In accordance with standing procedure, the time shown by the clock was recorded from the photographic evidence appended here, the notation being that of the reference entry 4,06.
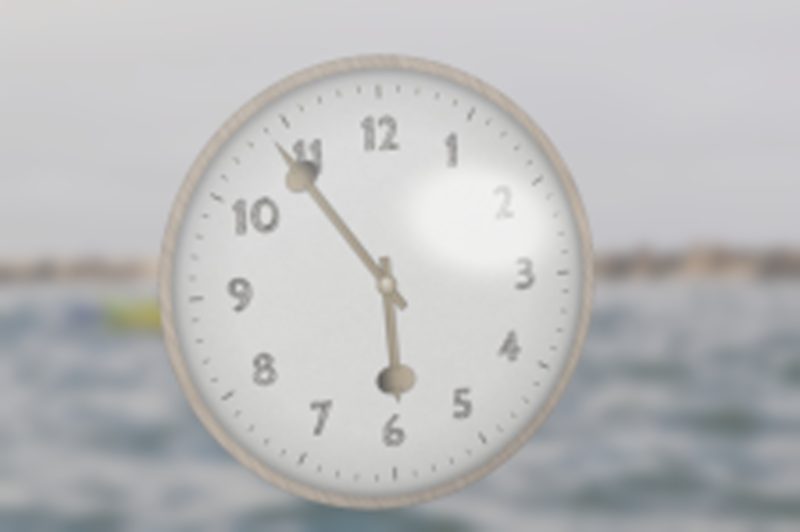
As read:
5,54
